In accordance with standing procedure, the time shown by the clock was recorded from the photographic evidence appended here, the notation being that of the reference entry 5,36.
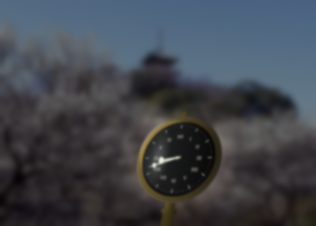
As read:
8,42
